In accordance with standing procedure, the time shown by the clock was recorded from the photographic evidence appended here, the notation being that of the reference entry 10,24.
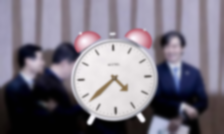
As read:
4,38
